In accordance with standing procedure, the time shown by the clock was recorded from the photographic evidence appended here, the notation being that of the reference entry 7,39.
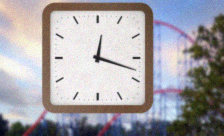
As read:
12,18
